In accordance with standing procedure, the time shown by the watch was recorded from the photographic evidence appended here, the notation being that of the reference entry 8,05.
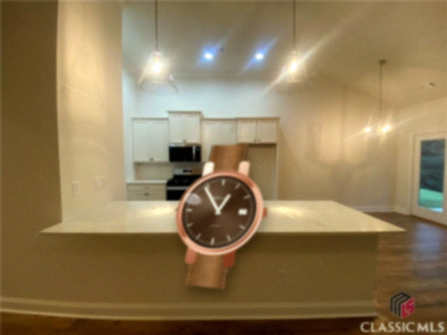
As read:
12,54
